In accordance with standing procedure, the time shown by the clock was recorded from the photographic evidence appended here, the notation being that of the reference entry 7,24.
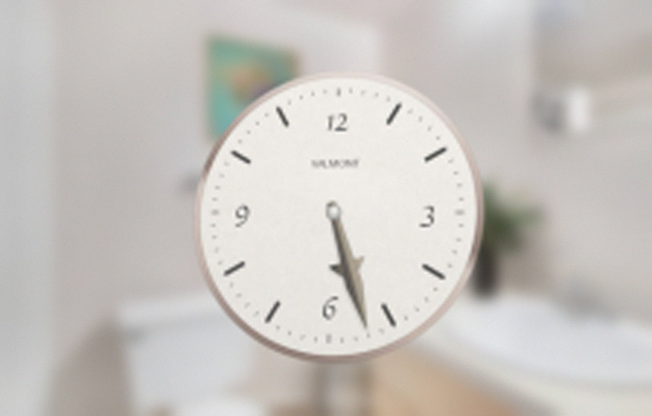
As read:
5,27
